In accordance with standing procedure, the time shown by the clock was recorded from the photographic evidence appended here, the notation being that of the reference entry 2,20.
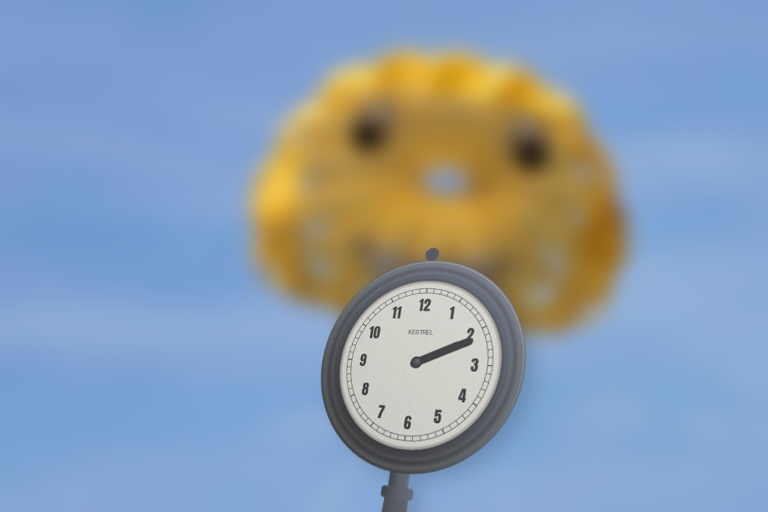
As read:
2,11
